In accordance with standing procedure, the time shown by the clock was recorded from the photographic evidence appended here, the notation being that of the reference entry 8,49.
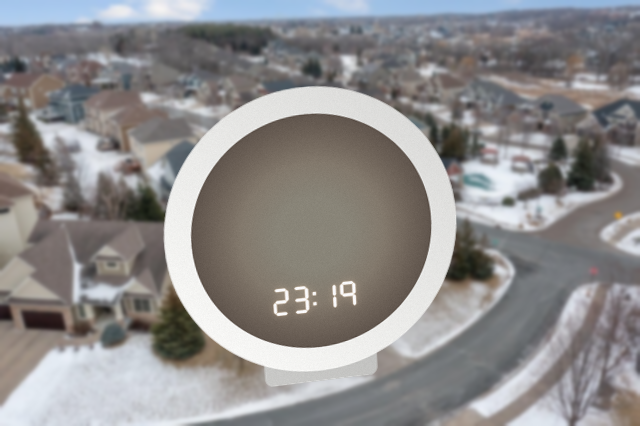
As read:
23,19
